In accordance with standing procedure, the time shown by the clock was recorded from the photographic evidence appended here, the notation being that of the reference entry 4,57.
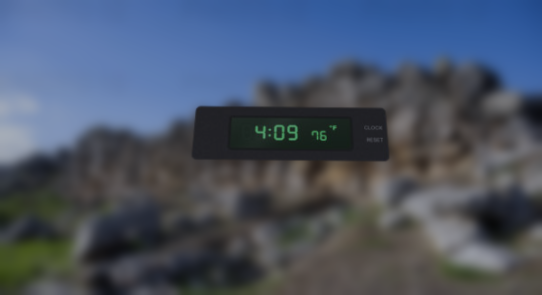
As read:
4,09
